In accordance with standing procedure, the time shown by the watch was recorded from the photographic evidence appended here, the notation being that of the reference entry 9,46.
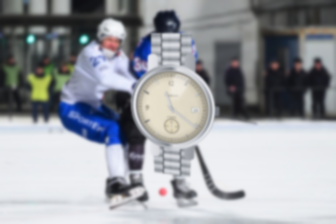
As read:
11,21
